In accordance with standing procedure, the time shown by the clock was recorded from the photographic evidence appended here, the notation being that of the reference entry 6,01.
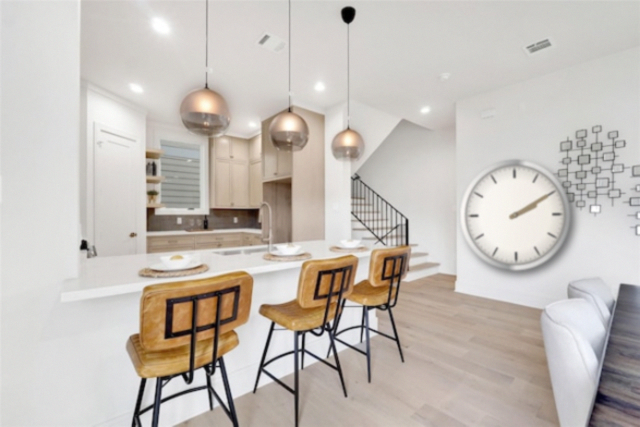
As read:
2,10
